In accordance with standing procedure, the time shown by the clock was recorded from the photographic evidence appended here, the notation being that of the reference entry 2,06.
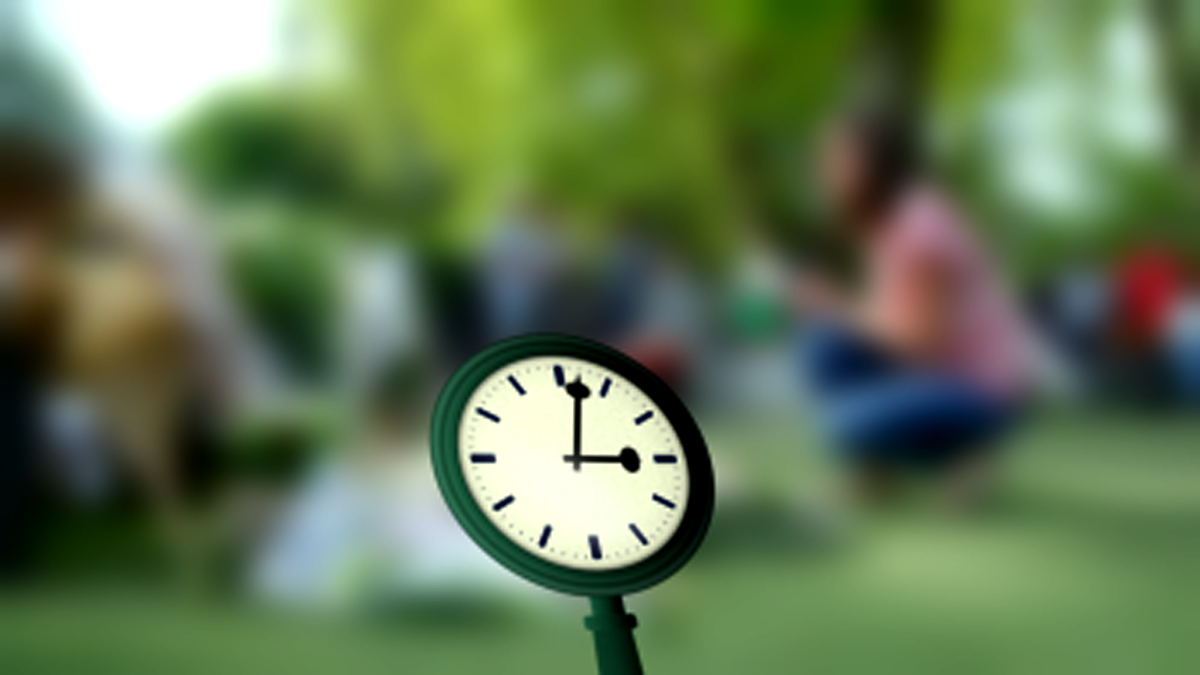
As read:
3,02
